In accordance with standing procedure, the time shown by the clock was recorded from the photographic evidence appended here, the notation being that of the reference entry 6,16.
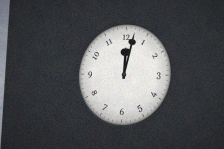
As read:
12,02
